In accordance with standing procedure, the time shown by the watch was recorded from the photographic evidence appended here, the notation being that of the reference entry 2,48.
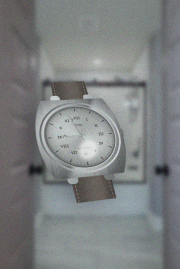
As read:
8,57
